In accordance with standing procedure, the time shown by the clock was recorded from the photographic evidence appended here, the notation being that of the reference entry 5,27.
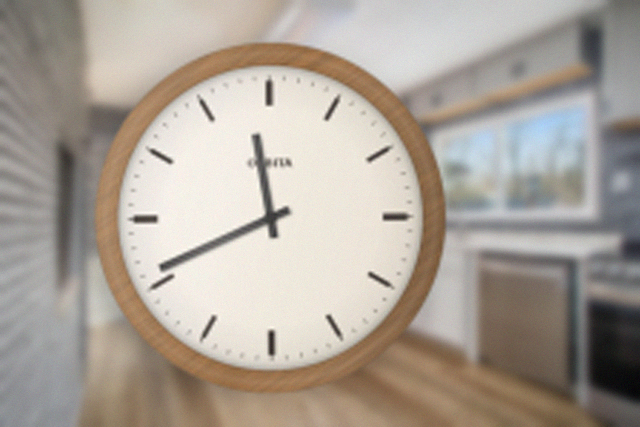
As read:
11,41
